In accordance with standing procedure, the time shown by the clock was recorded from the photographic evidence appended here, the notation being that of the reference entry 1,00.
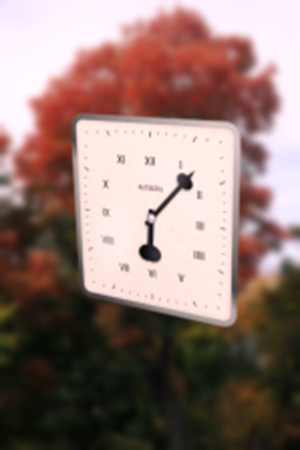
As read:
6,07
